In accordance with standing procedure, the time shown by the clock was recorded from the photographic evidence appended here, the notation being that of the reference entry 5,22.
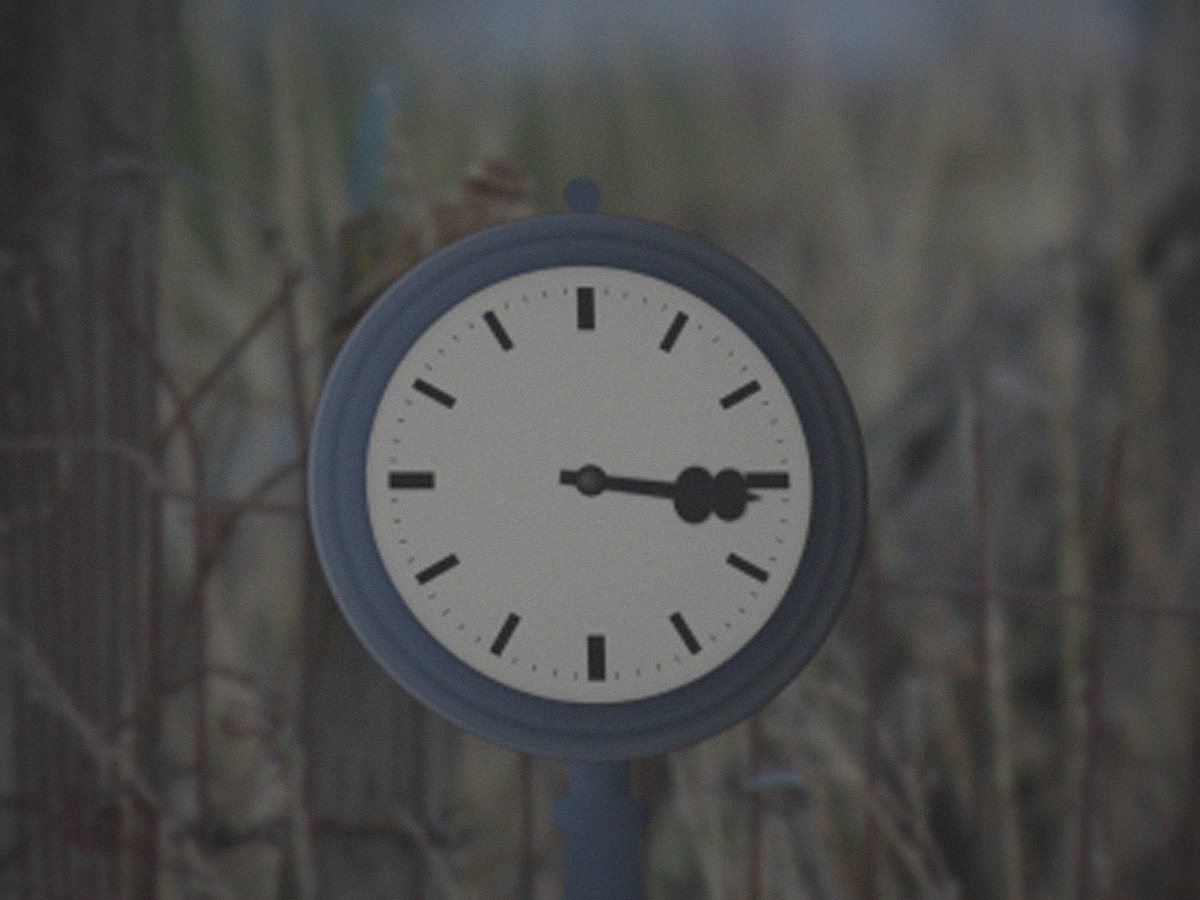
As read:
3,16
